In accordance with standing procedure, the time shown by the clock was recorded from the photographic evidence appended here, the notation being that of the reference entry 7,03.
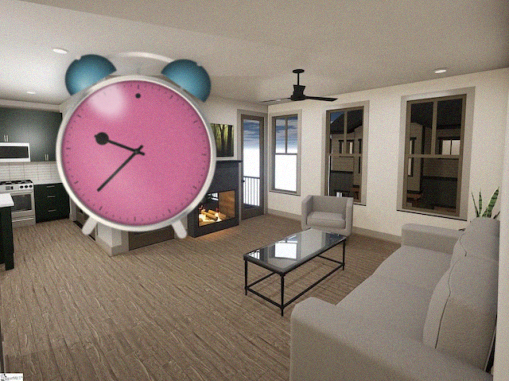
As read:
9,37
